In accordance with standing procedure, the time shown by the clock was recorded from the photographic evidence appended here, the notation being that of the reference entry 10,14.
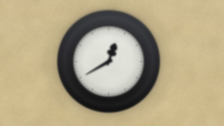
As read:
12,40
